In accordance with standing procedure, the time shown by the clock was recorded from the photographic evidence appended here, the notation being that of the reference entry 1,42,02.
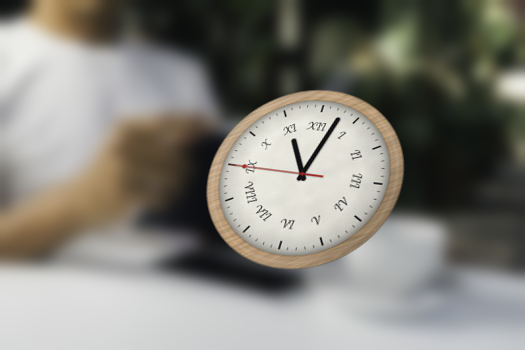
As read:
11,02,45
